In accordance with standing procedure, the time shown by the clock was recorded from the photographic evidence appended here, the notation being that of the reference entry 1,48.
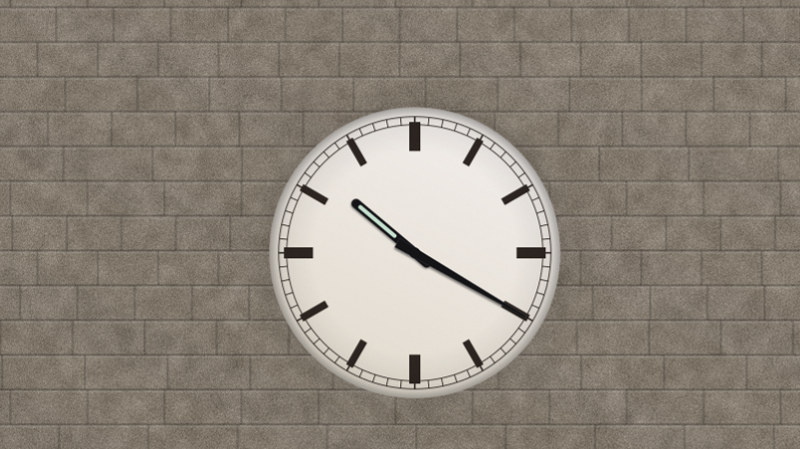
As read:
10,20
